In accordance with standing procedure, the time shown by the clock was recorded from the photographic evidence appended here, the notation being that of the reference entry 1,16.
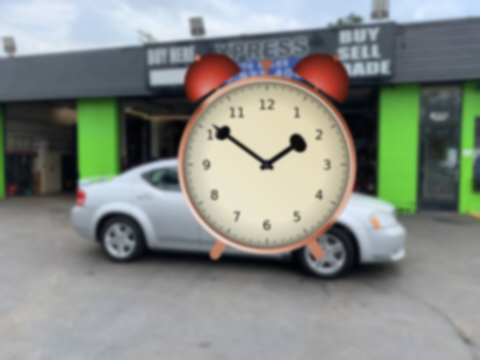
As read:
1,51
